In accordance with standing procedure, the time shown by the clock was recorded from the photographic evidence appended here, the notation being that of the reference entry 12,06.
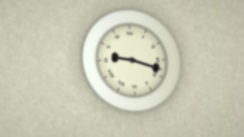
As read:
9,18
